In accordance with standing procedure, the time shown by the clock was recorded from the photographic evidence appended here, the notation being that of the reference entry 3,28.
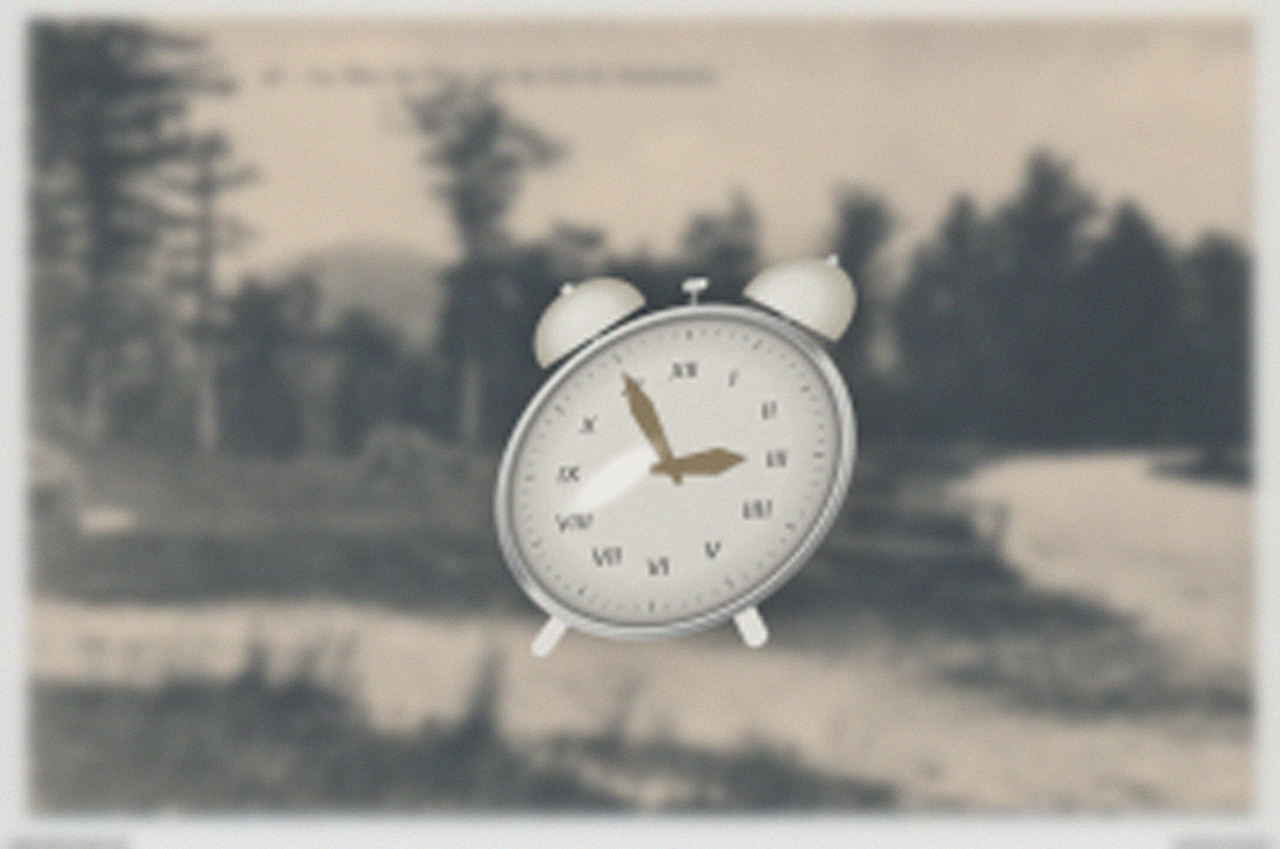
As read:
2,55
